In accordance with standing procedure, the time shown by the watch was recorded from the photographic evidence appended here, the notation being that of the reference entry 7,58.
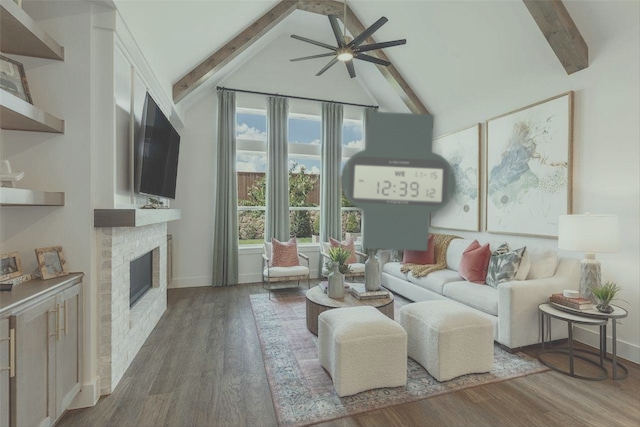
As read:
12,39
